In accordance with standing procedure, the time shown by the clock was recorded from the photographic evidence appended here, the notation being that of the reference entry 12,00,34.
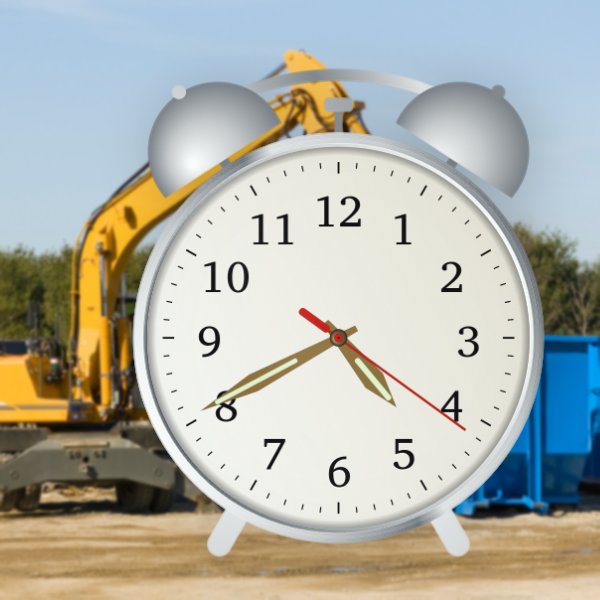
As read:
4,40,21
